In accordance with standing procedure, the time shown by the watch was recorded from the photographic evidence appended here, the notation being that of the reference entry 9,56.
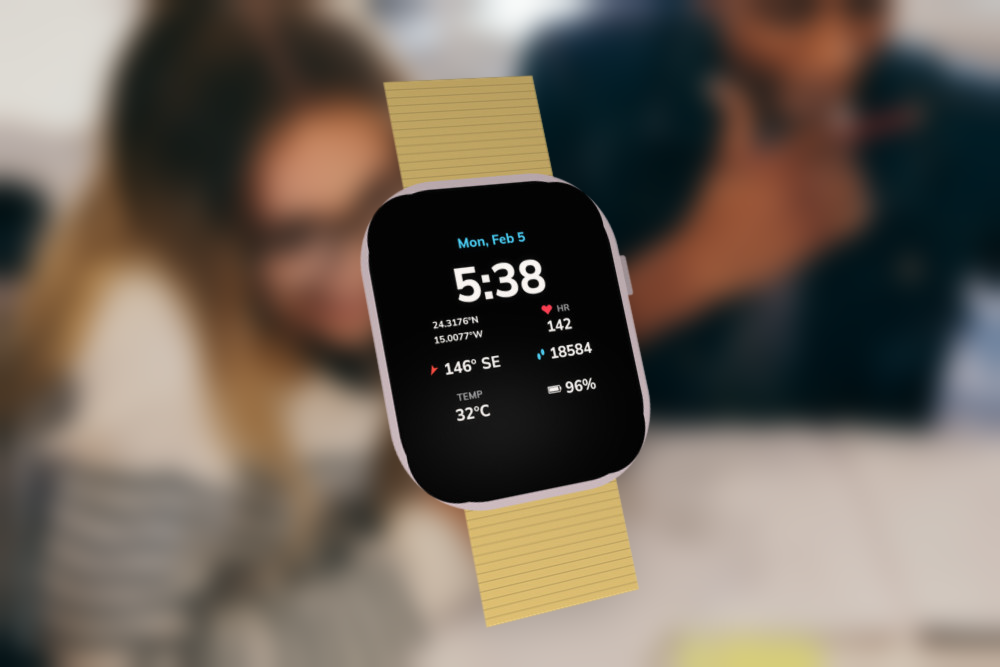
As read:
5,38
